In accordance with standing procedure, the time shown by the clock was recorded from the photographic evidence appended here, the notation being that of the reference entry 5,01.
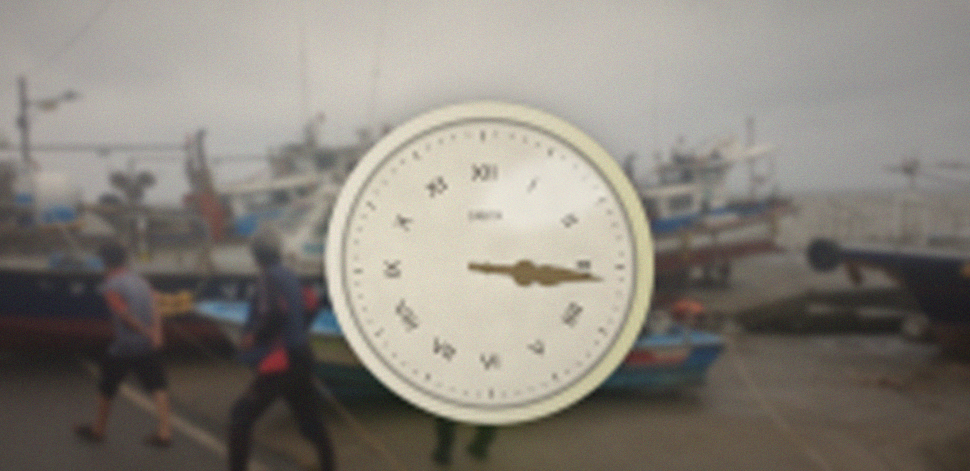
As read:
3,16
